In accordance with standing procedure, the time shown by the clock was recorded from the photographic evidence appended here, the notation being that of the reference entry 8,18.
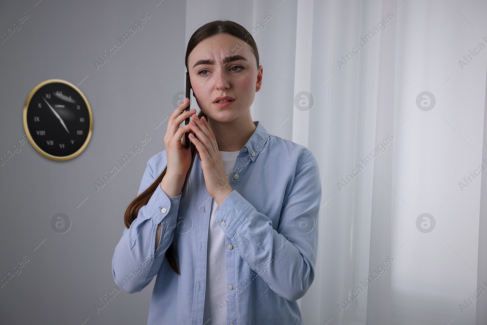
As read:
4,53
